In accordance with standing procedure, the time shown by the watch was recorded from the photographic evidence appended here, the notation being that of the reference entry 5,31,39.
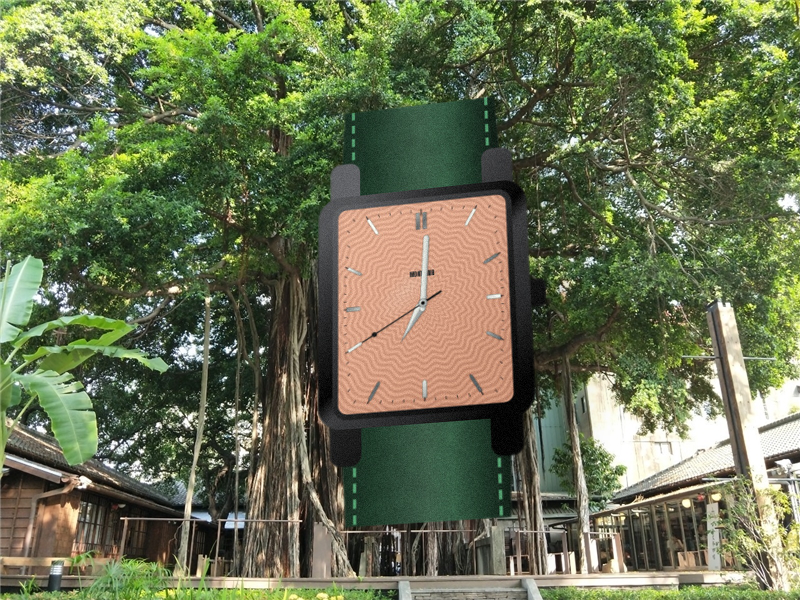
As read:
7,00,40
